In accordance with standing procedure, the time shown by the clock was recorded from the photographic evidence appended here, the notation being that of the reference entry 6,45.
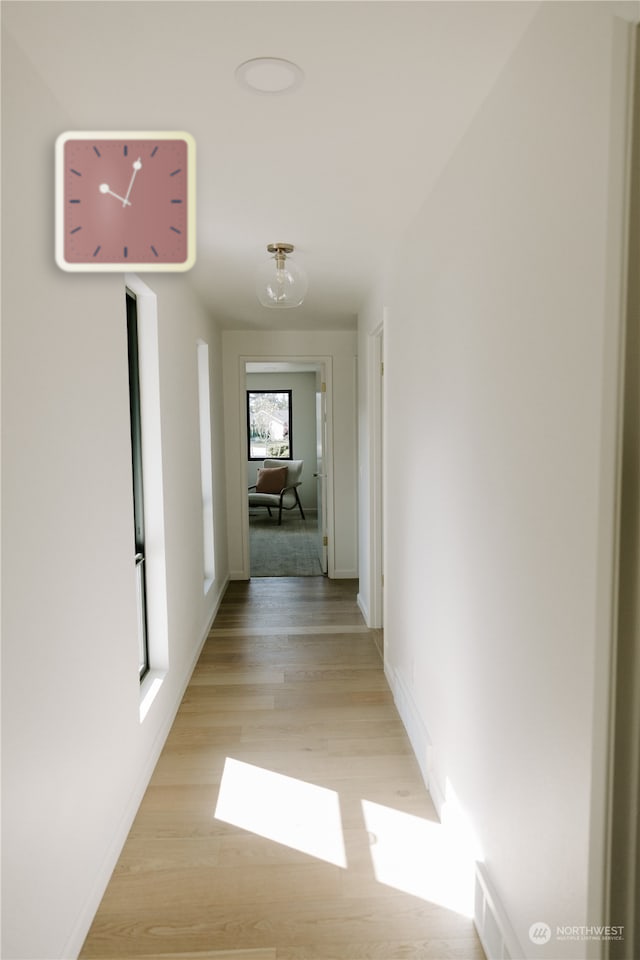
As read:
10,03
